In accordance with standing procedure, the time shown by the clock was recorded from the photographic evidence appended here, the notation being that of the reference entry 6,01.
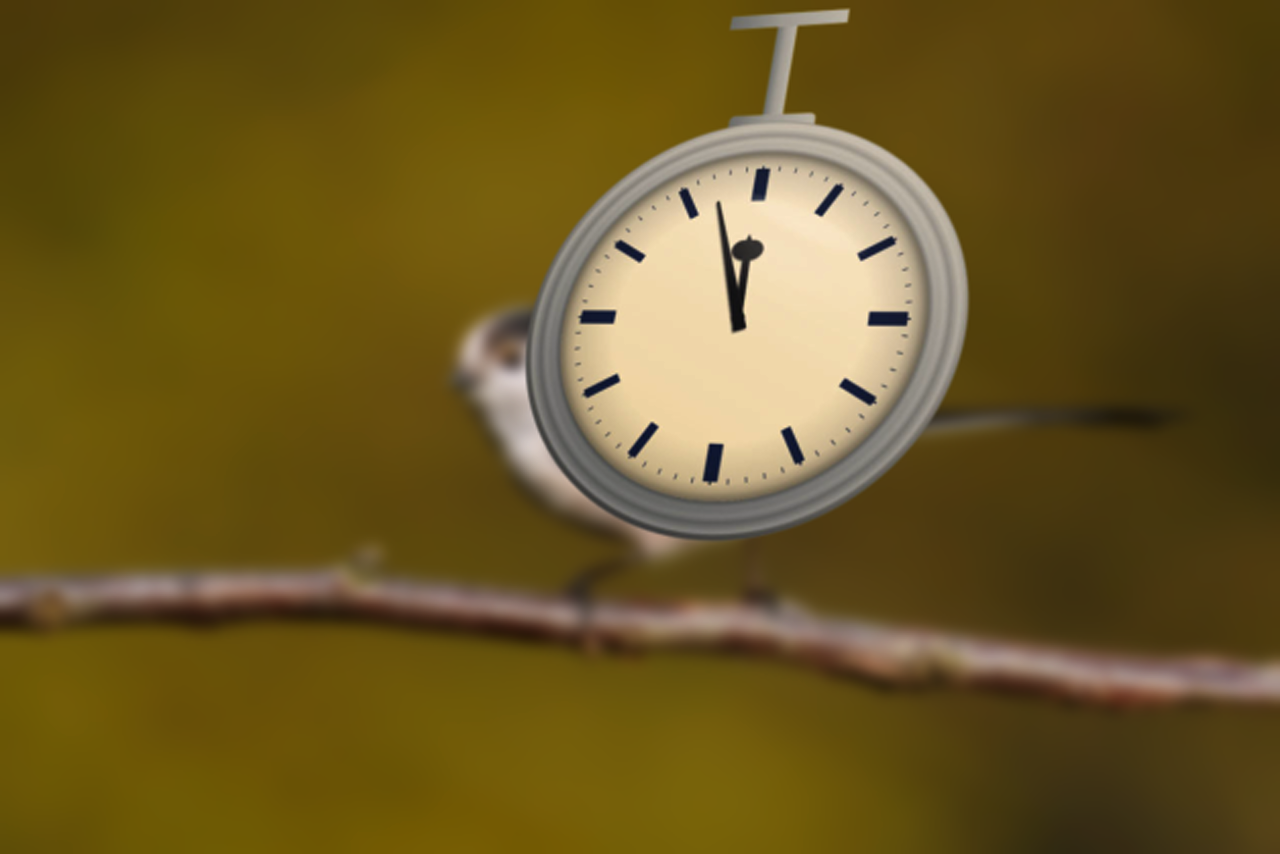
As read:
11,57
